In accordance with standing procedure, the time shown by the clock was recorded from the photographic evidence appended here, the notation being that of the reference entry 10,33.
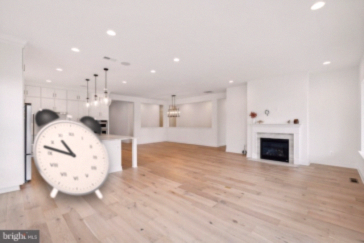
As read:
10,47
